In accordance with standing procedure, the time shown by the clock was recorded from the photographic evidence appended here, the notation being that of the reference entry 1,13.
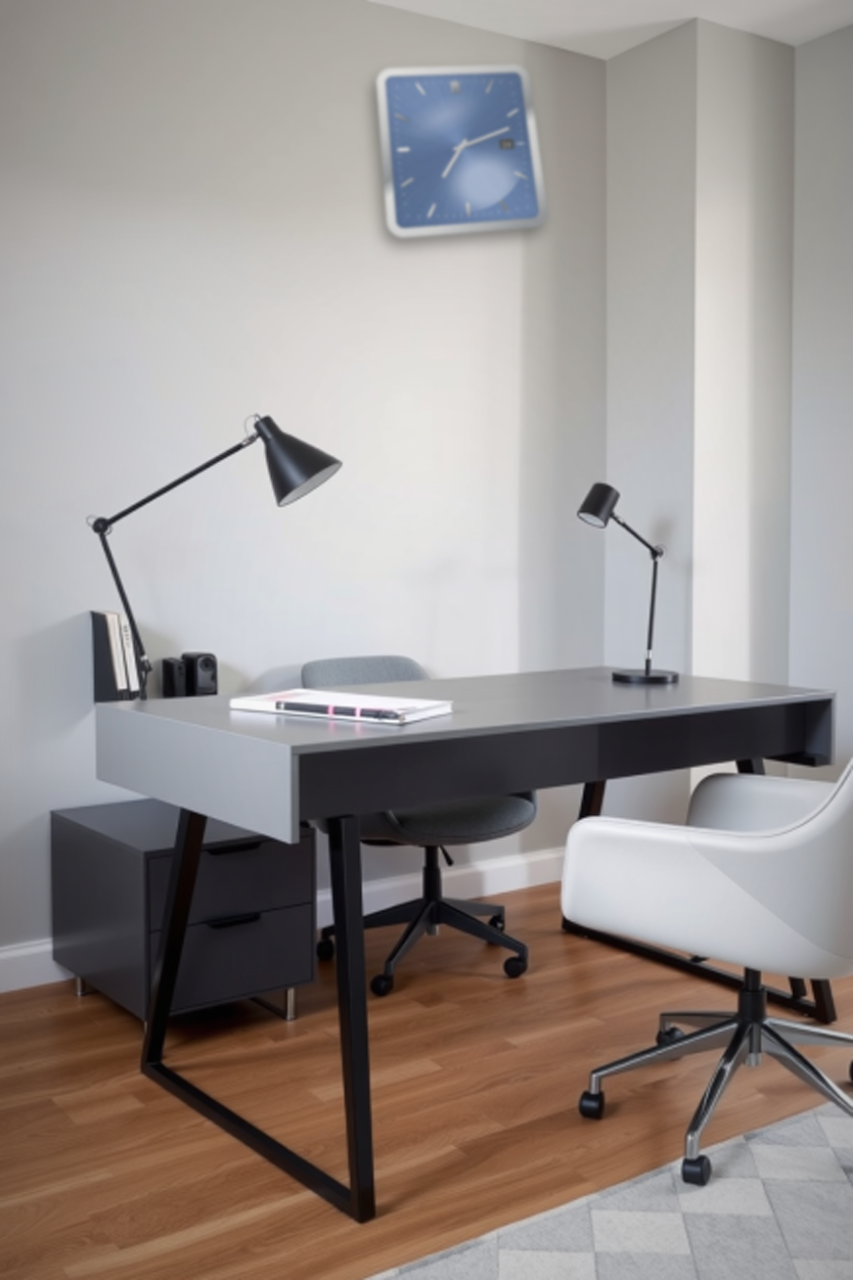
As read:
7,12
